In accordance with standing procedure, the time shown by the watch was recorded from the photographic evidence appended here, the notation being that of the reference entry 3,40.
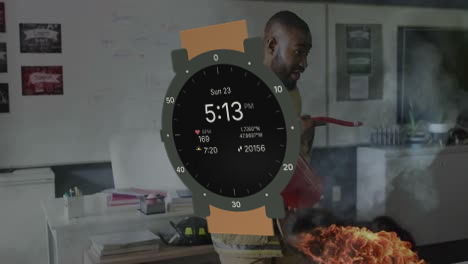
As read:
5,13
